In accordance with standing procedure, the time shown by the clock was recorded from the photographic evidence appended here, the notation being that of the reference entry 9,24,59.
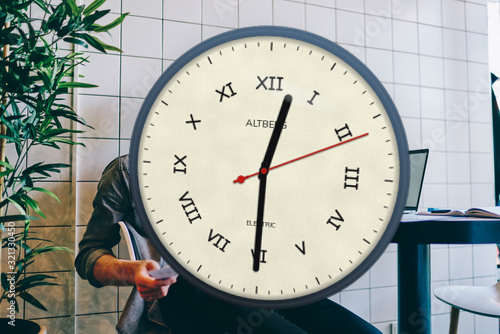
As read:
12,30,11
